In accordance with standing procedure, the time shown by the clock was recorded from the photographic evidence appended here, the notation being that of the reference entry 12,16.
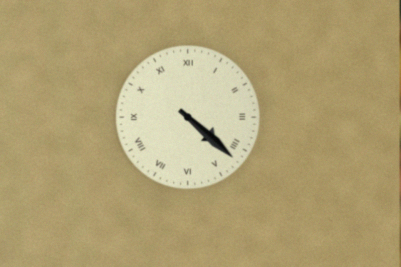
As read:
4,22
